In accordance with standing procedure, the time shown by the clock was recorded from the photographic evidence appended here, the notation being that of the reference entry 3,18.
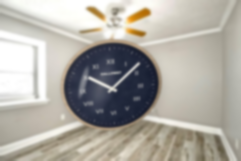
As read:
10,08
